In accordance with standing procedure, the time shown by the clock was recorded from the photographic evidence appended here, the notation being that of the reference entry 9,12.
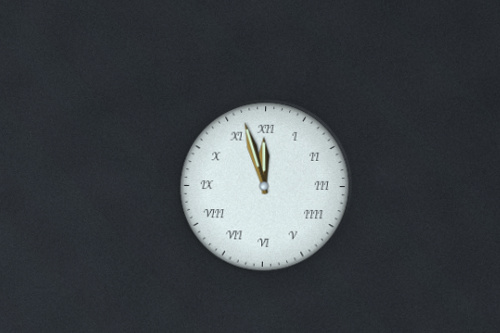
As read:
11,57
